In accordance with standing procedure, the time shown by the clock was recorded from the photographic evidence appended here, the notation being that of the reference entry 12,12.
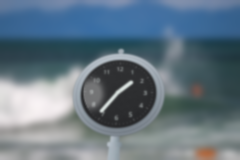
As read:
1,36
